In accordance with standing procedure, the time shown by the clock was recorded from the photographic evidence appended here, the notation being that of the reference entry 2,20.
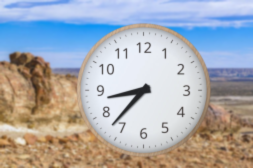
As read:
8,37
